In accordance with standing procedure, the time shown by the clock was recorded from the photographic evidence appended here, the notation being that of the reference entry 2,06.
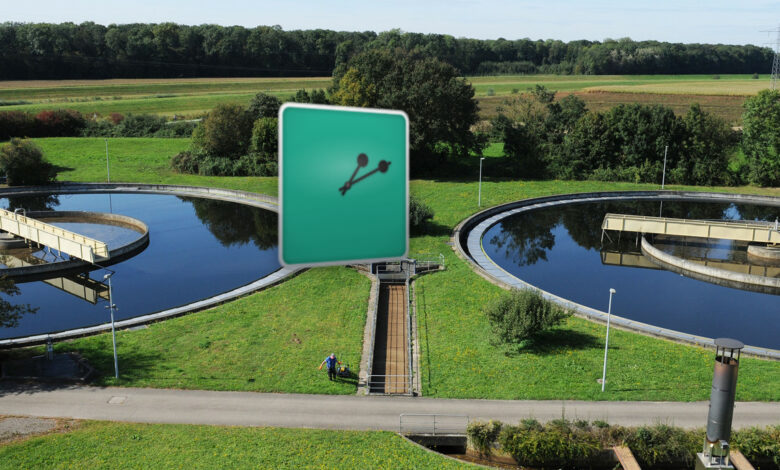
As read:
1,11
